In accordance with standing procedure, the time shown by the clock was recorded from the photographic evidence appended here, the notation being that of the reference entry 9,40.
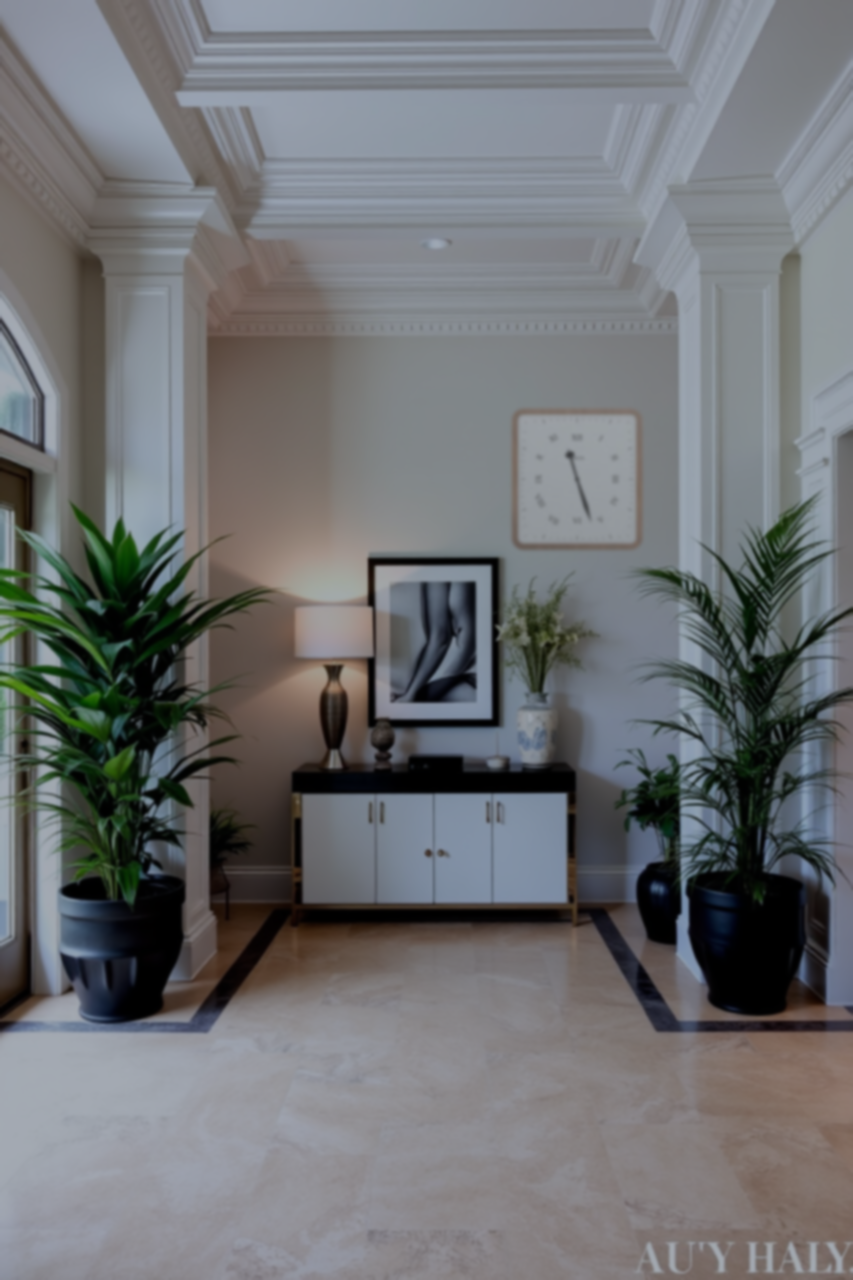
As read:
11,27
